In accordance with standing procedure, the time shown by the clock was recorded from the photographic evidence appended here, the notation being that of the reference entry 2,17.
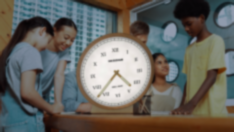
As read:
4,37
